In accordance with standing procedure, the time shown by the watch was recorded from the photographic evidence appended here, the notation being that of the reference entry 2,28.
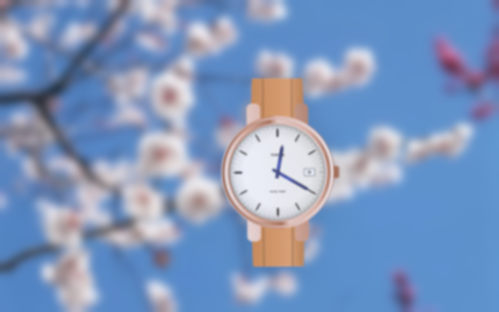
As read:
12,20
